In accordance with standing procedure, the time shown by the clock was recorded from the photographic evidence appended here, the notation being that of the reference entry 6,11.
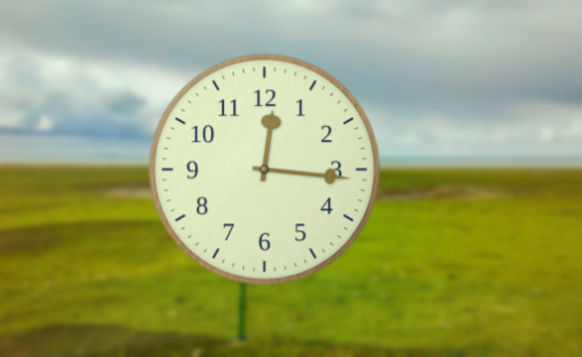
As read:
12,16
